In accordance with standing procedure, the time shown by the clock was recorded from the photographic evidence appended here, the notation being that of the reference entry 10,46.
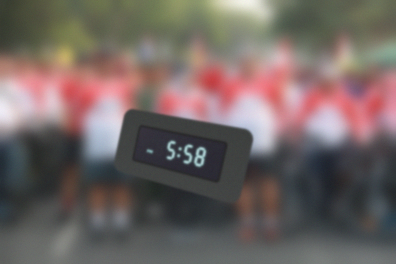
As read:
5,58
